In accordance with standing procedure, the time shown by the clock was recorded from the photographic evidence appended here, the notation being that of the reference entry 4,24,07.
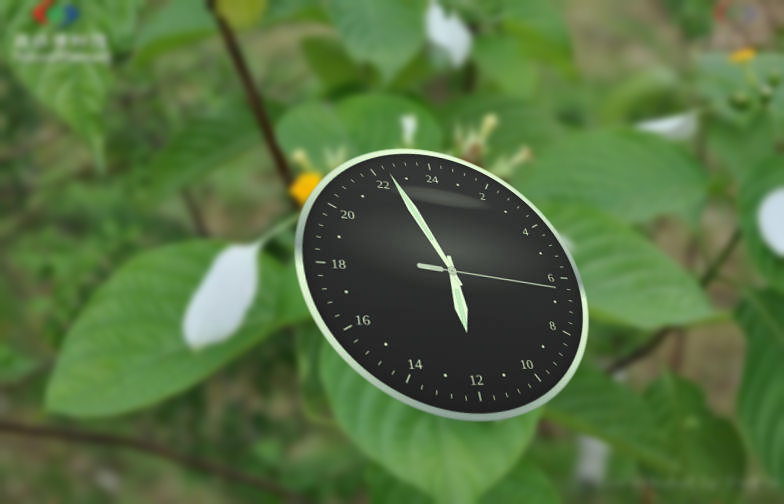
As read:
11,56,16
